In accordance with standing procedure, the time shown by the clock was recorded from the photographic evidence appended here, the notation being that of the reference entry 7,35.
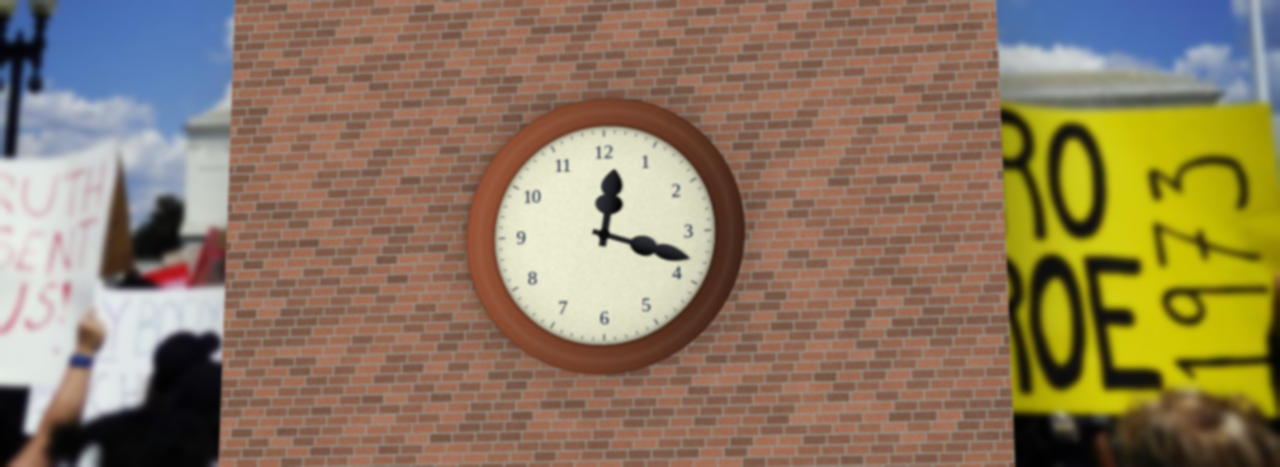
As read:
12,18
